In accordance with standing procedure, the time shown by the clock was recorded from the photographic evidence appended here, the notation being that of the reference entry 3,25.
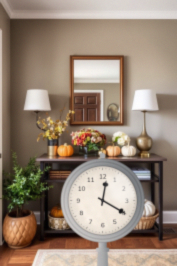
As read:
12,20
